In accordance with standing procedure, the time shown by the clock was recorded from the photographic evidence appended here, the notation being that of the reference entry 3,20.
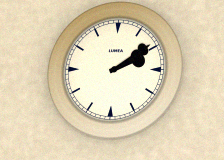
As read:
2,09
